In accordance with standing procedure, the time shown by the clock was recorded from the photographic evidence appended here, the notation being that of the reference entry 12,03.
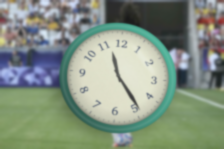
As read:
11,24
